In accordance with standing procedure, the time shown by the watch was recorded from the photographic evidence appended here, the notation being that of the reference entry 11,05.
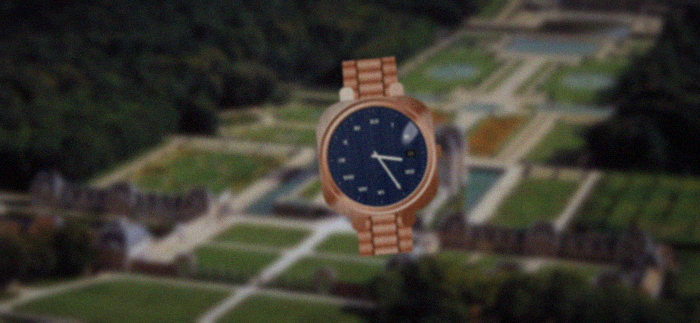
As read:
3,25
